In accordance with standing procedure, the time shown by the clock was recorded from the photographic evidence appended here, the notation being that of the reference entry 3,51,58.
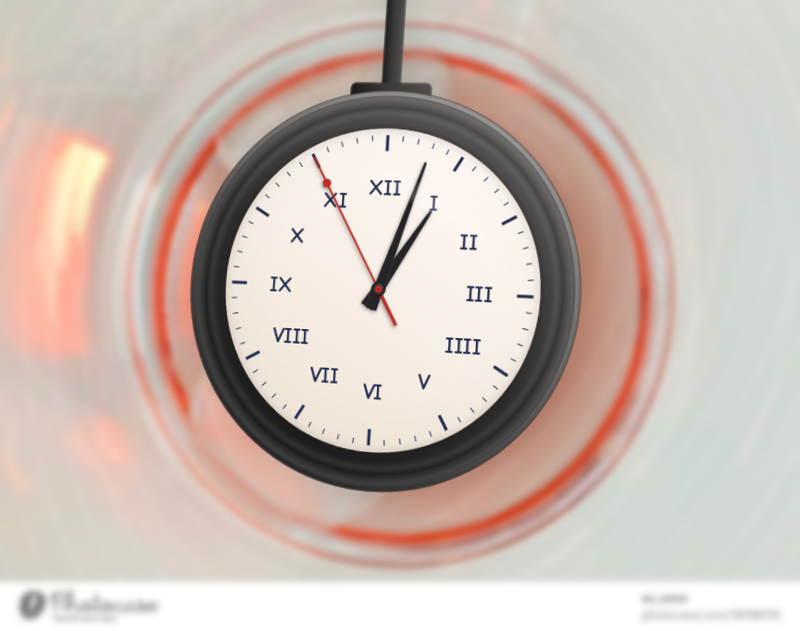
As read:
1,02,55
